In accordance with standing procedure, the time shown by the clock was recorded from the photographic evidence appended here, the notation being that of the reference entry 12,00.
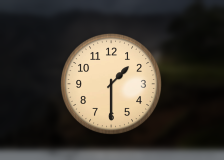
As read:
1,30
